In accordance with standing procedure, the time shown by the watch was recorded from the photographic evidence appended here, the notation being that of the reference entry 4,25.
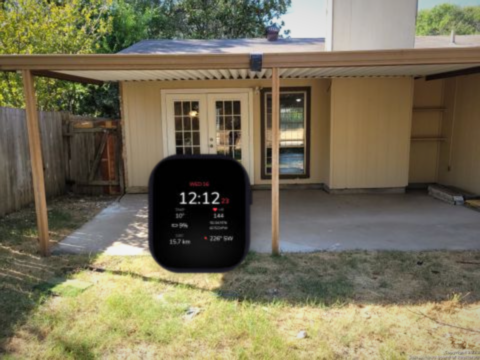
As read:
12,12
